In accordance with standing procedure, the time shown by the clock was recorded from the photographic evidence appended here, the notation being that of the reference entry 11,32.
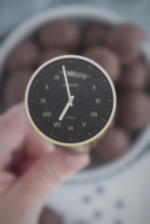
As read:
6,58
